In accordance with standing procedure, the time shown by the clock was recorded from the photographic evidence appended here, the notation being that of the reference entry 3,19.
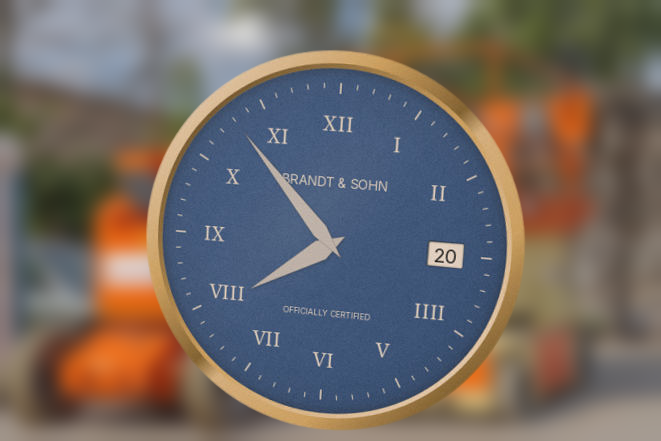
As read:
7,53
